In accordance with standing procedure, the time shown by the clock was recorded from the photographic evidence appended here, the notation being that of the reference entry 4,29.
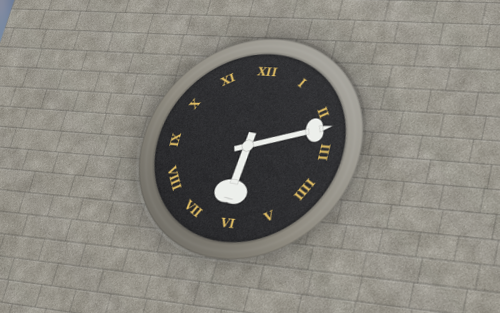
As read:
6,12
